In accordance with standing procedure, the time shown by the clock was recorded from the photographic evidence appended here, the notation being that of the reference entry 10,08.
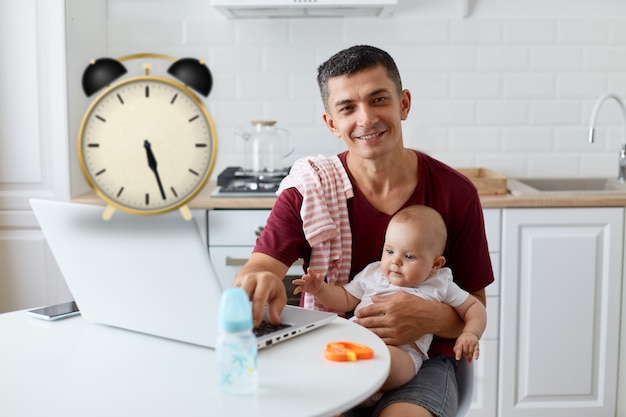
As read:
5,27
